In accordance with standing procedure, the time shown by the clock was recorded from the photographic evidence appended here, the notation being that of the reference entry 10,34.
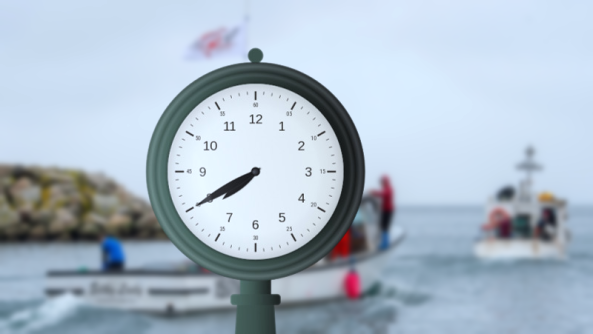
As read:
7,40
